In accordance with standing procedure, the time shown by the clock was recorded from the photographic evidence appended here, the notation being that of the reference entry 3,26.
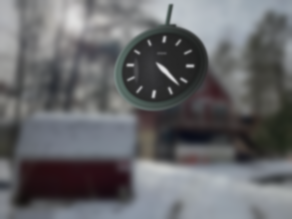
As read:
4,22
